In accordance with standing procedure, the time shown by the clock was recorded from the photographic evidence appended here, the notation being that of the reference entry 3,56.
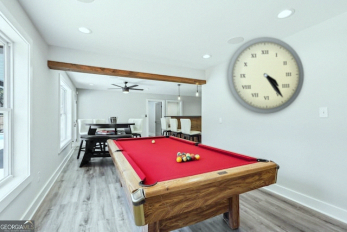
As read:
4,24
